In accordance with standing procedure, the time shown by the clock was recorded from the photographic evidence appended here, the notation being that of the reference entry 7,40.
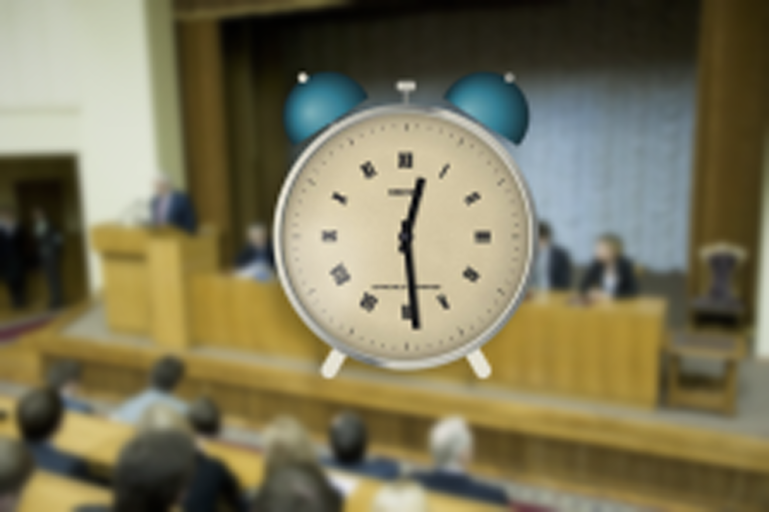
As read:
12,29
